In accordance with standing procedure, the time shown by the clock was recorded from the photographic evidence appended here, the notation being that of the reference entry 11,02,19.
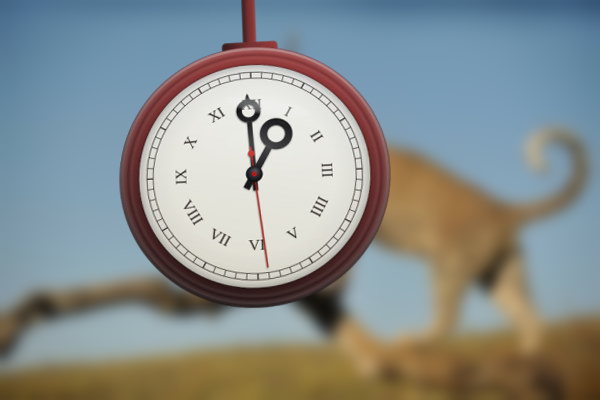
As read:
12,59,29
